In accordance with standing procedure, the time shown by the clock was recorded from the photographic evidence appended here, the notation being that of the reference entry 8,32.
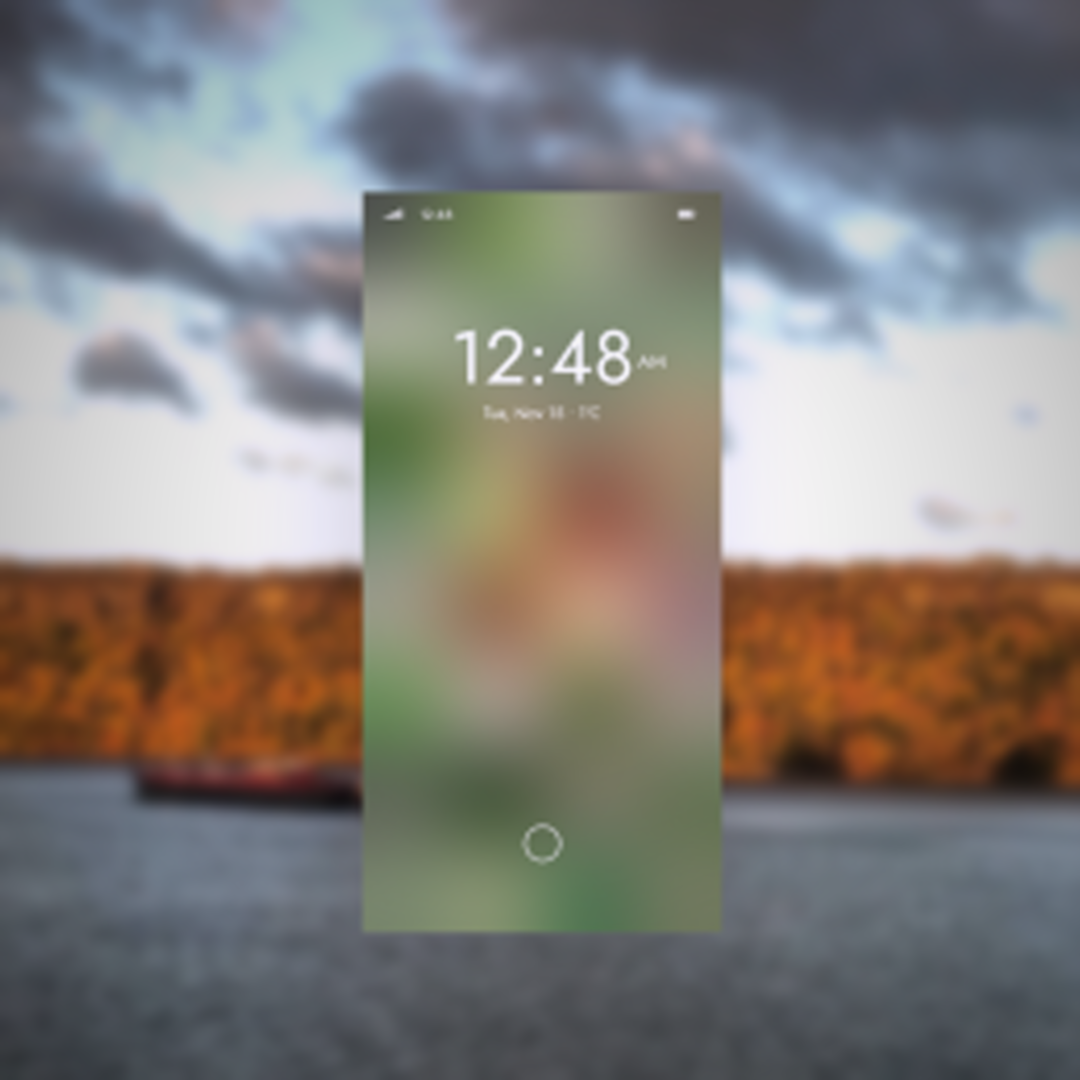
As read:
12,48
